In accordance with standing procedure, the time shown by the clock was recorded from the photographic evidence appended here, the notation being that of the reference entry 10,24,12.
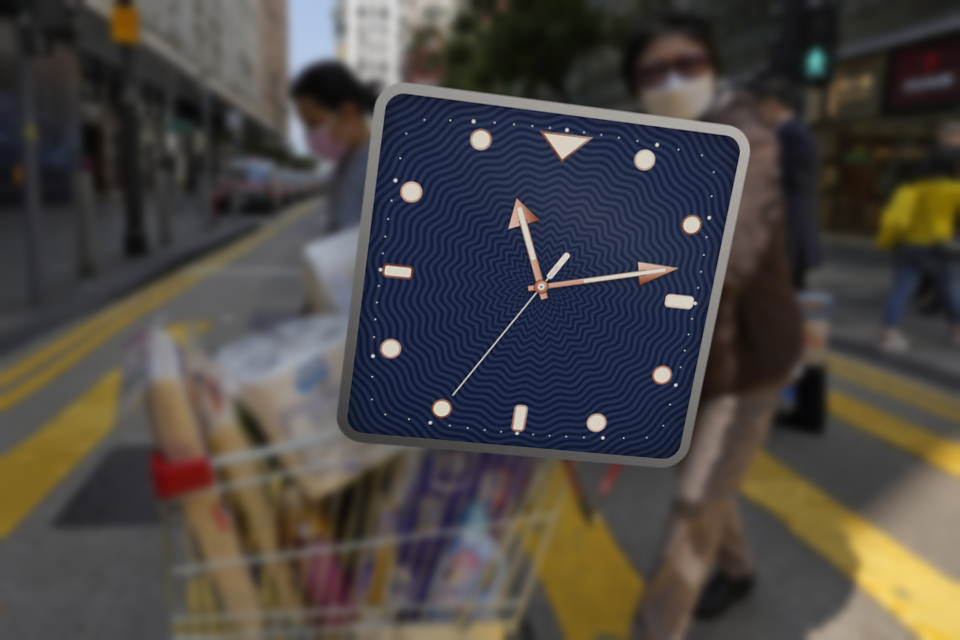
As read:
11,12,35
